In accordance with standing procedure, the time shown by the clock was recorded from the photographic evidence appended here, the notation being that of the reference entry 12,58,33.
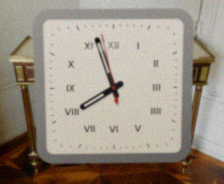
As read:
7,56,58
